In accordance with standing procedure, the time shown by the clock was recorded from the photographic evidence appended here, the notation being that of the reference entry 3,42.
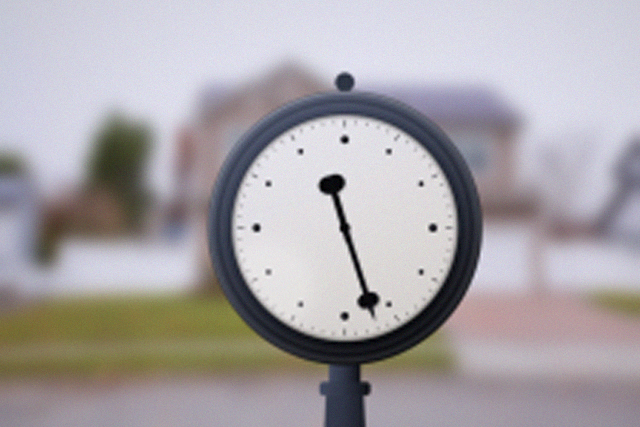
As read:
11,27
